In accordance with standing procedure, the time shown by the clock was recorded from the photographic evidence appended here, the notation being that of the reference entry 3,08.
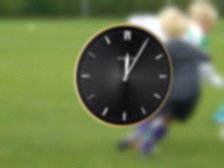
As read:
12,05
